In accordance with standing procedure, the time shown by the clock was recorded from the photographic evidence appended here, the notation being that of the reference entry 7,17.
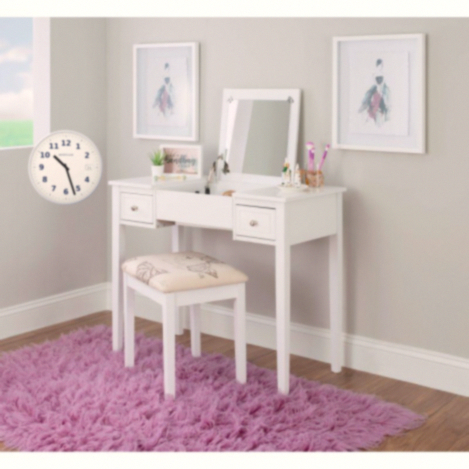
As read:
10,27
